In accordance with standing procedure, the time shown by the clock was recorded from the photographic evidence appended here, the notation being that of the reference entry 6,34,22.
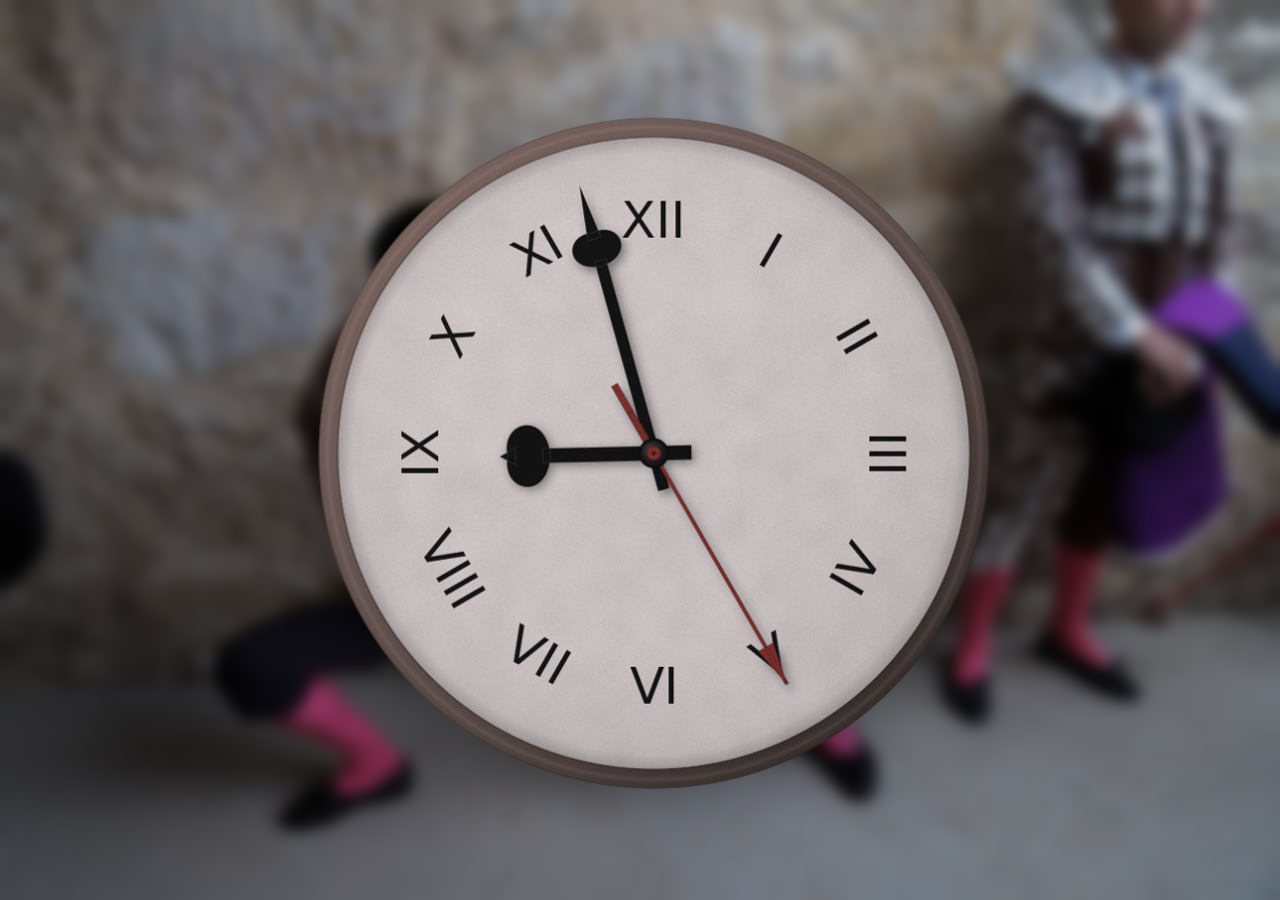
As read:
8,57,25
